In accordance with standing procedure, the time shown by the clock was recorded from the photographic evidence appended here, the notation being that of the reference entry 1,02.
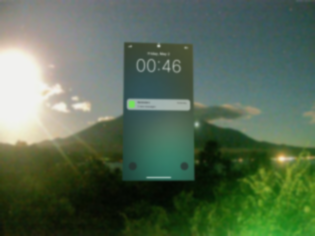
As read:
0,46
